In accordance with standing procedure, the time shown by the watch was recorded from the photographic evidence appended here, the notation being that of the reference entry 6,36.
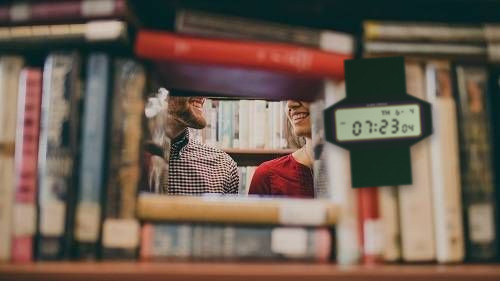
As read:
7,23
